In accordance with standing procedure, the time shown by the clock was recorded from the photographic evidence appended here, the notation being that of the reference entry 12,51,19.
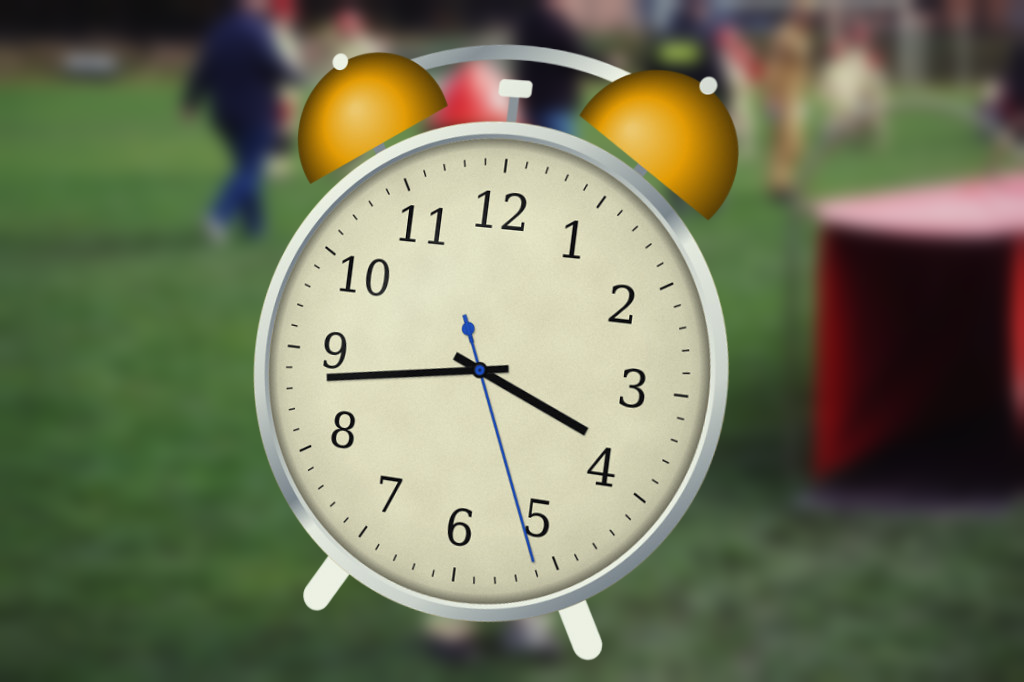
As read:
3,43,26
